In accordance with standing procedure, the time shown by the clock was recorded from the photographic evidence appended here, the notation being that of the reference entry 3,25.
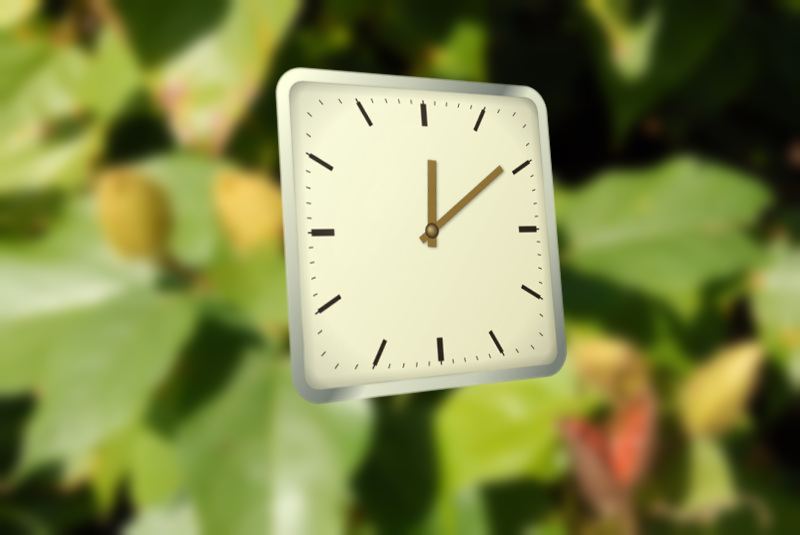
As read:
12,09
